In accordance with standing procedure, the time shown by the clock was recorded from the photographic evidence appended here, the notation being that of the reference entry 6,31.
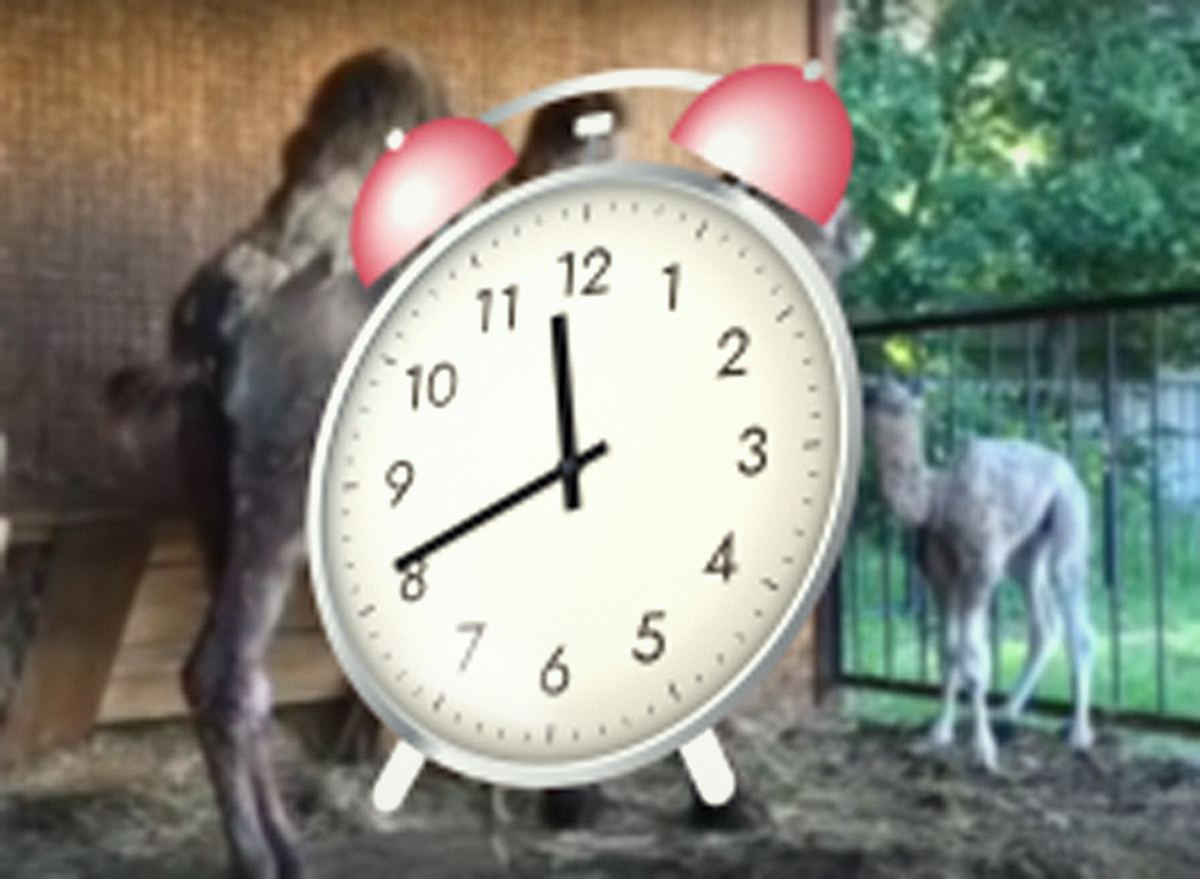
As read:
11,41
